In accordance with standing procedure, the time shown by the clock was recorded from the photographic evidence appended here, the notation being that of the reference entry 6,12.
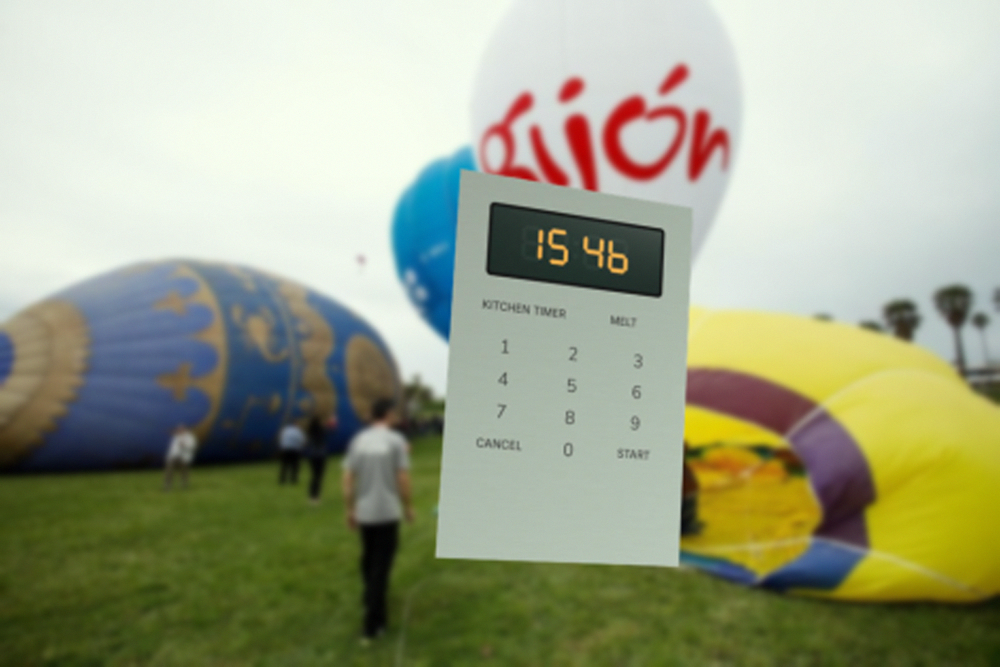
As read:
15,46
